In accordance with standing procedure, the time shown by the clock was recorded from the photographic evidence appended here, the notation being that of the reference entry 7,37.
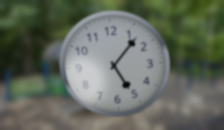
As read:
5,07
